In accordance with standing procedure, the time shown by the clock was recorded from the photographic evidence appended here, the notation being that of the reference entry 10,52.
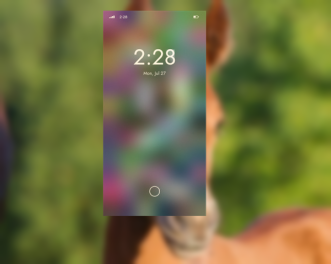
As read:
2,28
